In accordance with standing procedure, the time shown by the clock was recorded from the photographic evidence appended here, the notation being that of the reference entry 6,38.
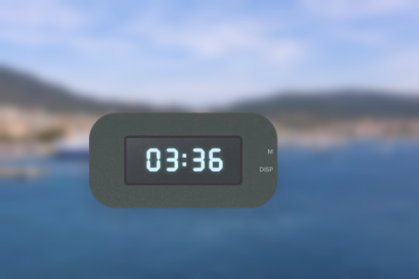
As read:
3,36
